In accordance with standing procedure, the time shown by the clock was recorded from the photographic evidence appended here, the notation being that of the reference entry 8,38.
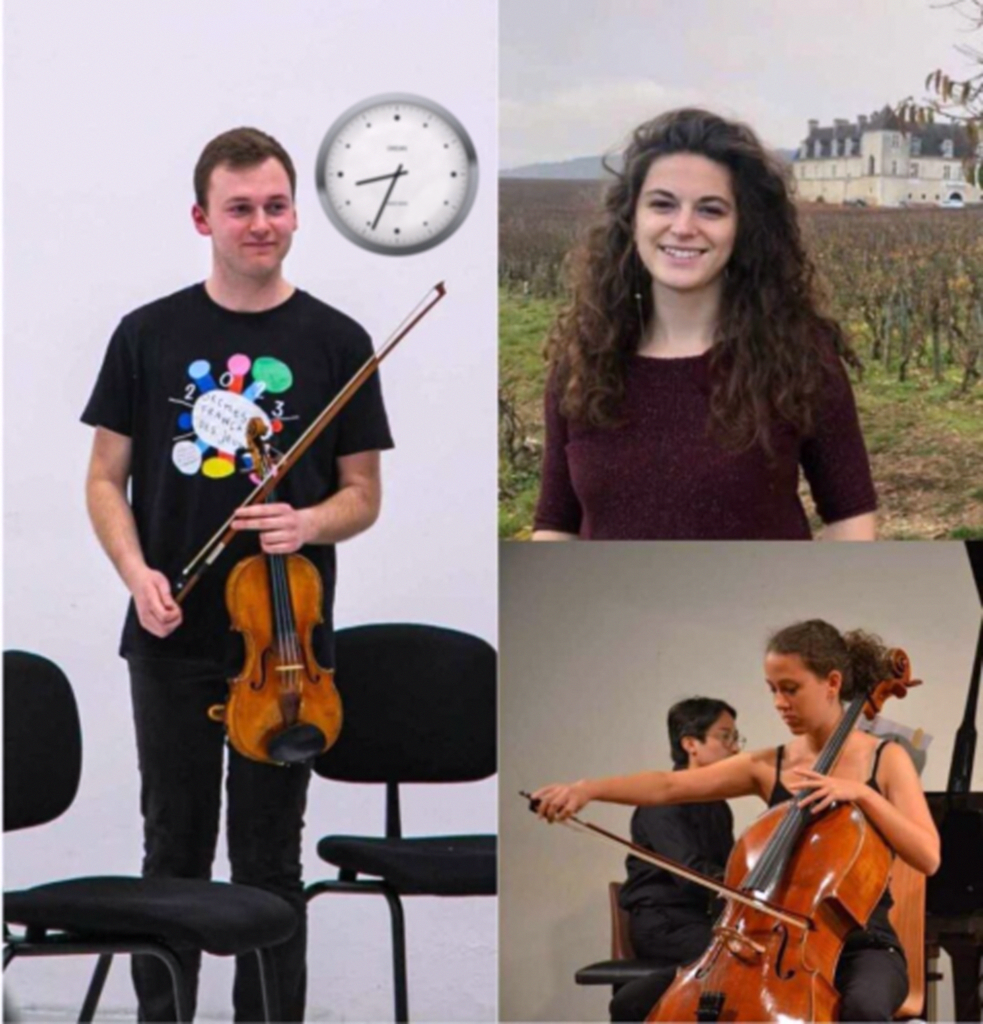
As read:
8,34
